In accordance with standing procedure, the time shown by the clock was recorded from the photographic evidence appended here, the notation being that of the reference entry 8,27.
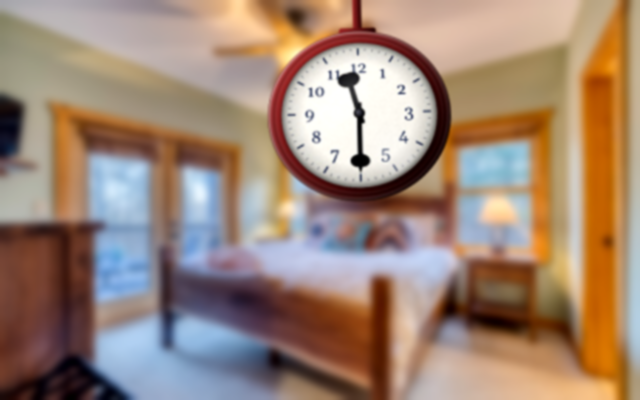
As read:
11,30
